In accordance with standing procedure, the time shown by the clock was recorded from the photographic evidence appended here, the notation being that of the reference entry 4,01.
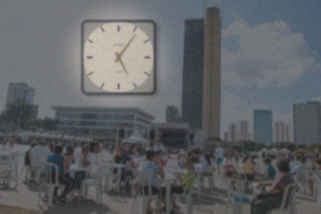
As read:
5,06
